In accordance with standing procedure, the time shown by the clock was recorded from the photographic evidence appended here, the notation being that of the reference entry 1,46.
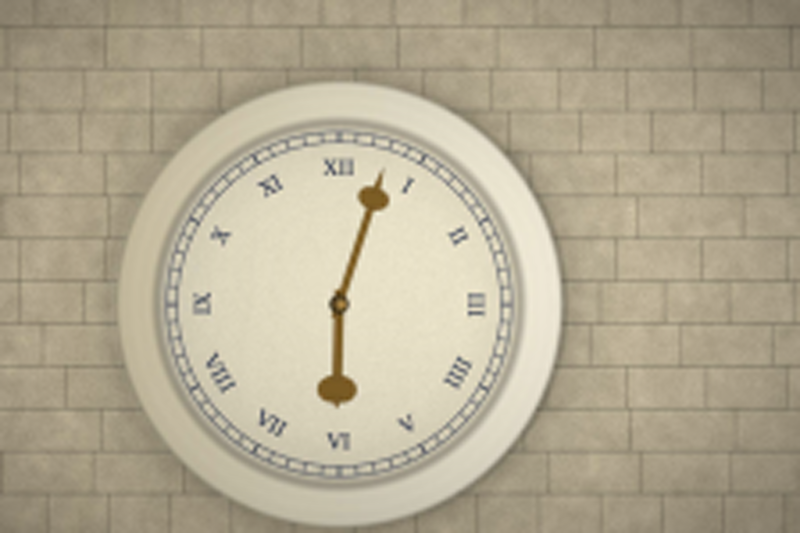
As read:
6,03
